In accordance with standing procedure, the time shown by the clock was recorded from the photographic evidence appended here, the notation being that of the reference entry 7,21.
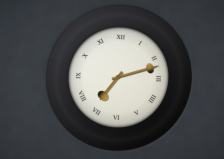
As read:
7,12
